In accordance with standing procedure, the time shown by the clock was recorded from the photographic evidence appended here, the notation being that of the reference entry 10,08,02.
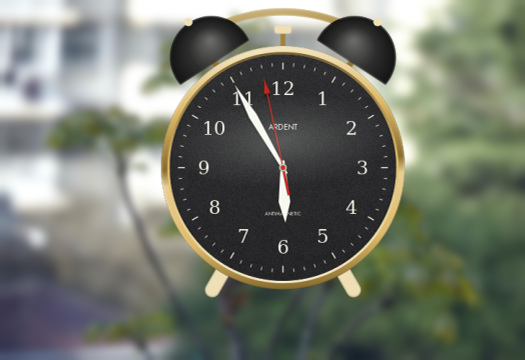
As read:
5,54,58
